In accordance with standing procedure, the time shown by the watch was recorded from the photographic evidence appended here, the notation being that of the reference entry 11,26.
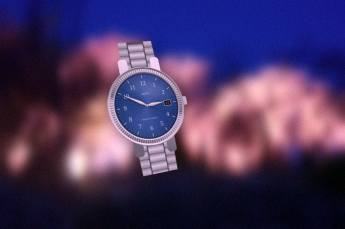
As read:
2,50
